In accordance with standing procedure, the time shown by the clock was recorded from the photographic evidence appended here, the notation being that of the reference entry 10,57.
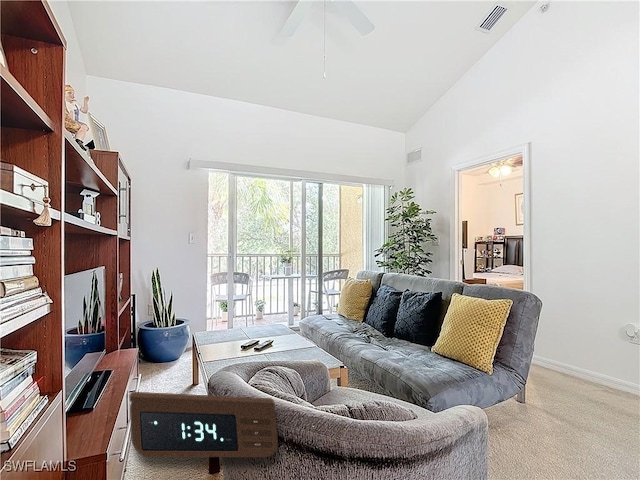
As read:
1,34
